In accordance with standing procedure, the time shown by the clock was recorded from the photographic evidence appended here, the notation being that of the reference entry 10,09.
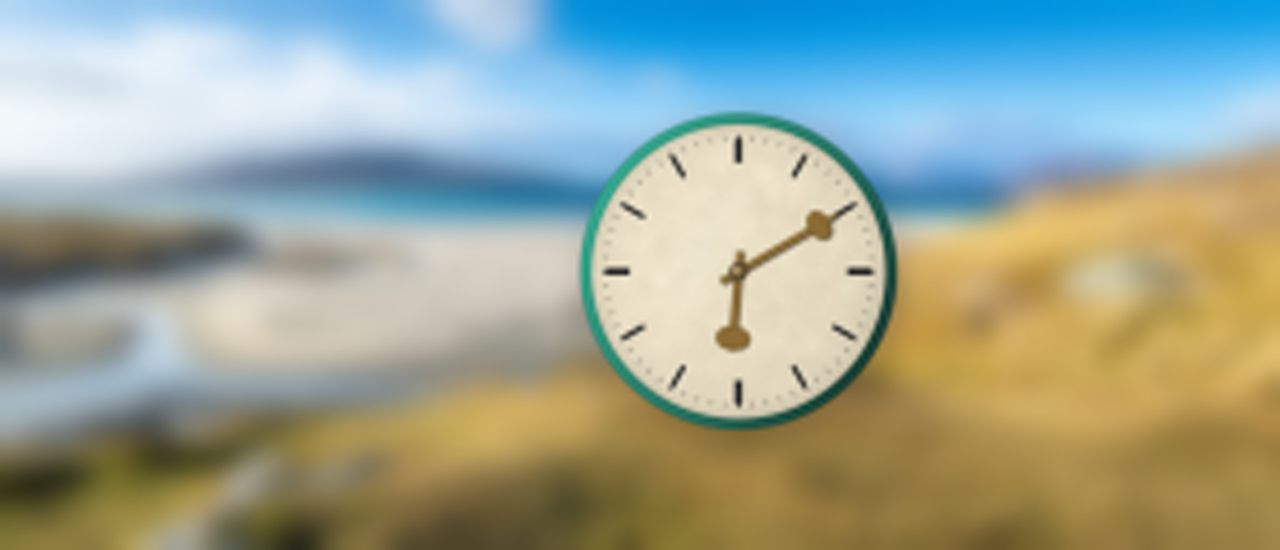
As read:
6,10
